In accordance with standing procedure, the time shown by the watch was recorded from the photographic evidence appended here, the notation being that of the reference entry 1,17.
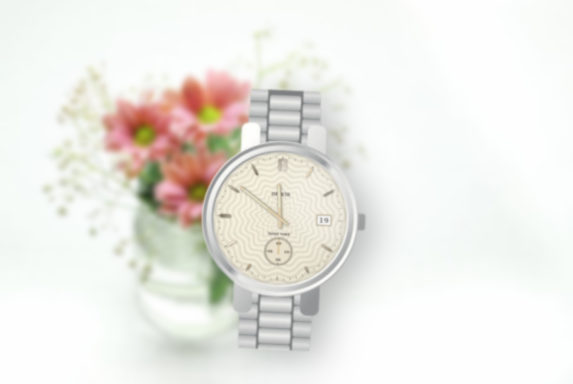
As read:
11,51
